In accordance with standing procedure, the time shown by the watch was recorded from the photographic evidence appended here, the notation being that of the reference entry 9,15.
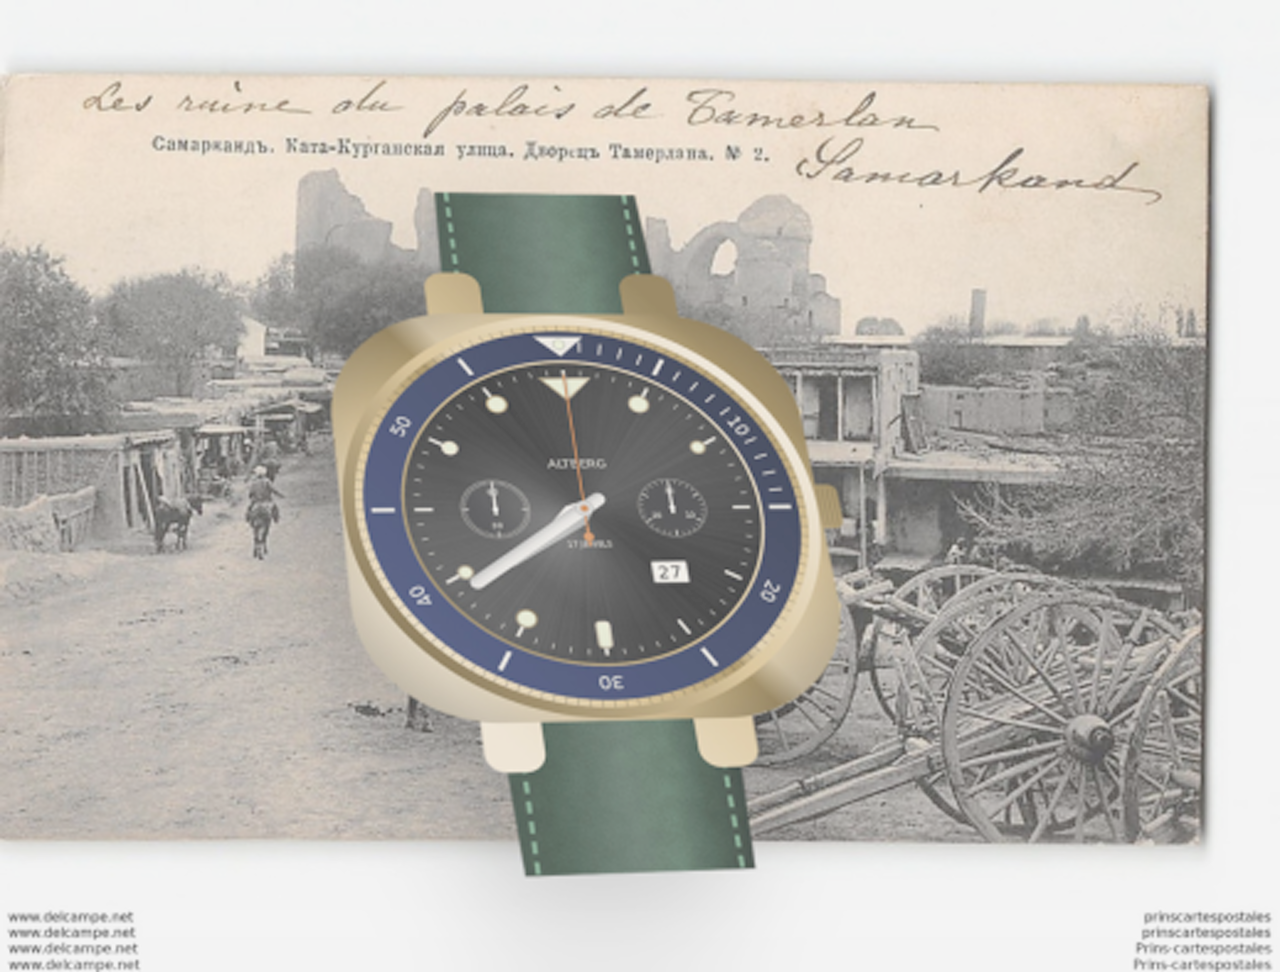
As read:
7,39
